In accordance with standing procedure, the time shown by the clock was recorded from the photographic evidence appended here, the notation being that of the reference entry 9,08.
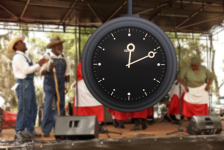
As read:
12,11
